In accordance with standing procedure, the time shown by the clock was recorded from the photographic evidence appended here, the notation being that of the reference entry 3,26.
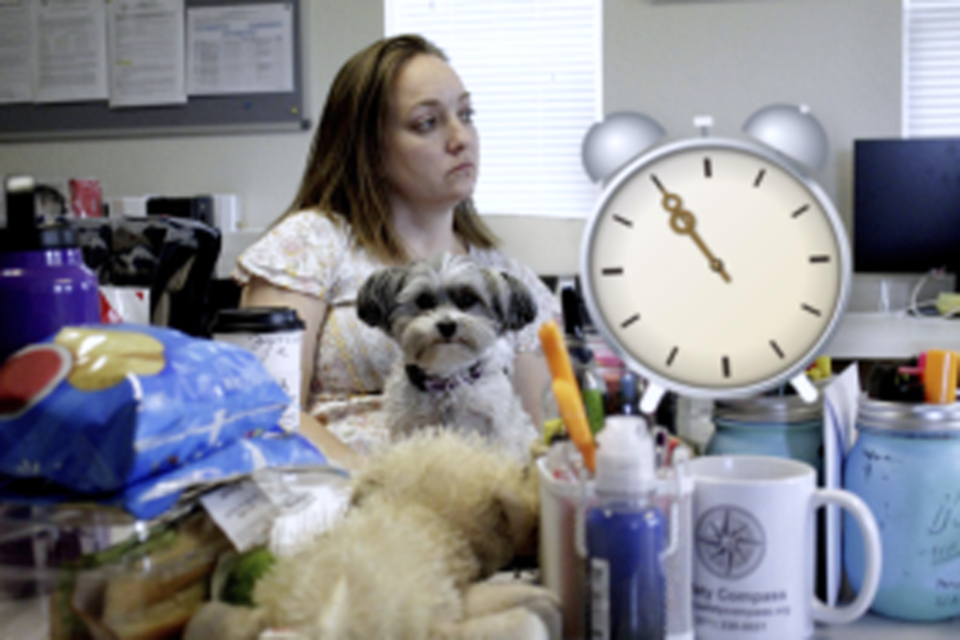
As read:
10,55
